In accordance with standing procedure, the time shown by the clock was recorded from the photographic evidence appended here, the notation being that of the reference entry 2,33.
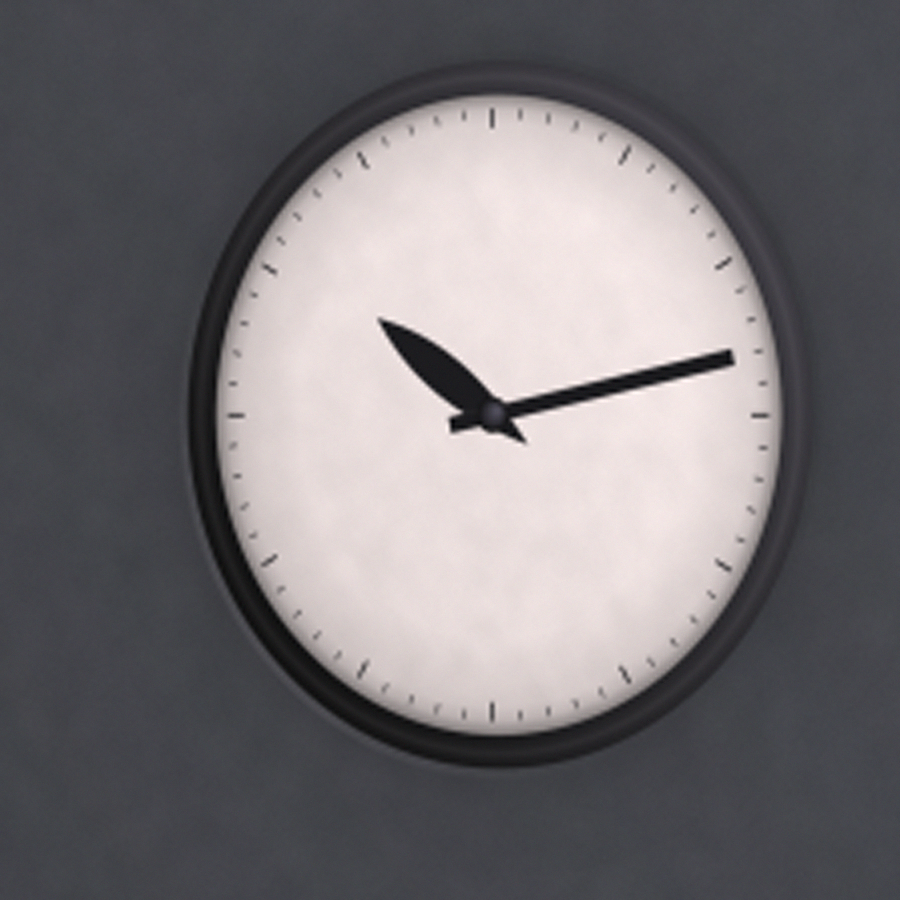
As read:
10,13
